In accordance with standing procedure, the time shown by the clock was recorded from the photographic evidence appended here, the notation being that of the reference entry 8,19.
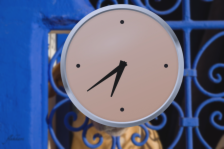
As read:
6,39
